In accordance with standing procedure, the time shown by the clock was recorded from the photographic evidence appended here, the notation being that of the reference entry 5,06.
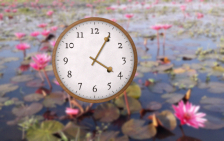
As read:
4,05
